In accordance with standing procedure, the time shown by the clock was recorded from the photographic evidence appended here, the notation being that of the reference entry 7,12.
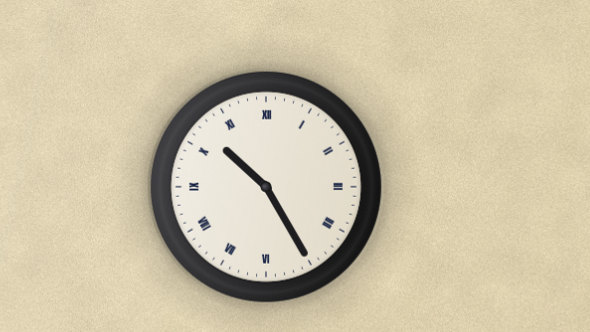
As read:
10,25
